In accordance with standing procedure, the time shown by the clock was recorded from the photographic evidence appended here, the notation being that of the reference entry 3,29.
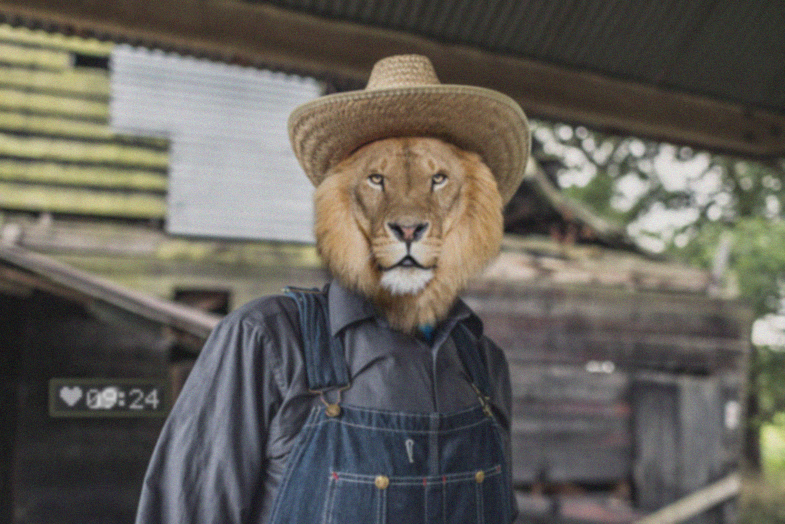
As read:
9,24
